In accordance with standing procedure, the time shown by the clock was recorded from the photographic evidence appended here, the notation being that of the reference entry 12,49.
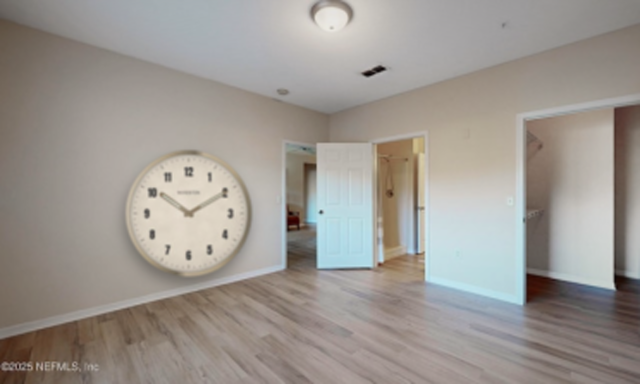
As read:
10,10
